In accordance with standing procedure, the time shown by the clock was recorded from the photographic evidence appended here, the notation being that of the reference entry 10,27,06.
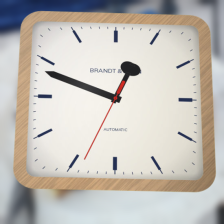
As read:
12,48,34
